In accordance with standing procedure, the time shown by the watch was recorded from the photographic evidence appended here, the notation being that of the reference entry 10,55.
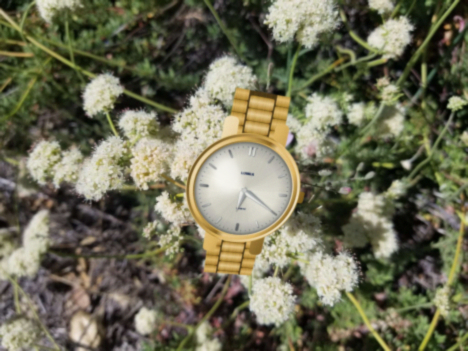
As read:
6,20
